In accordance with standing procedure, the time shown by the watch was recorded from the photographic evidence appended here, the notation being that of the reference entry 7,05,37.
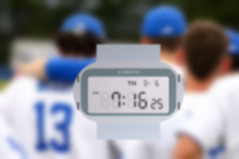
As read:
7,16,25
